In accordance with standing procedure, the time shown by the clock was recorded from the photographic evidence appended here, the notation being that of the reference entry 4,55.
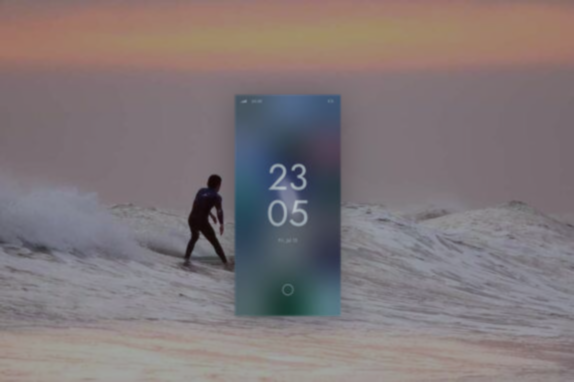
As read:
23,05
